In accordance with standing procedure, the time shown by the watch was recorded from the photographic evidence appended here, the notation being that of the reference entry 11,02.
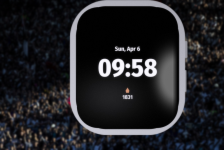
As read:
9,58
